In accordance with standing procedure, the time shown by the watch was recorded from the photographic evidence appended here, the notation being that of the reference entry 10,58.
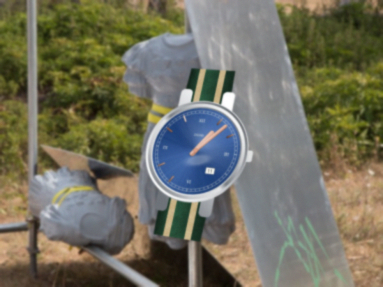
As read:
1,07
